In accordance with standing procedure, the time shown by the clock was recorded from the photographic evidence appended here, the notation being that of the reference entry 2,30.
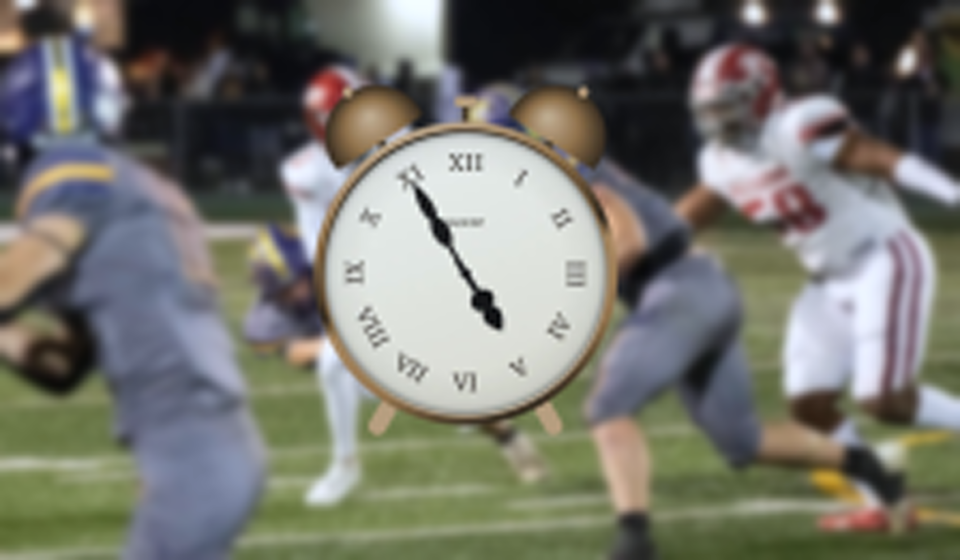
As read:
4,55
